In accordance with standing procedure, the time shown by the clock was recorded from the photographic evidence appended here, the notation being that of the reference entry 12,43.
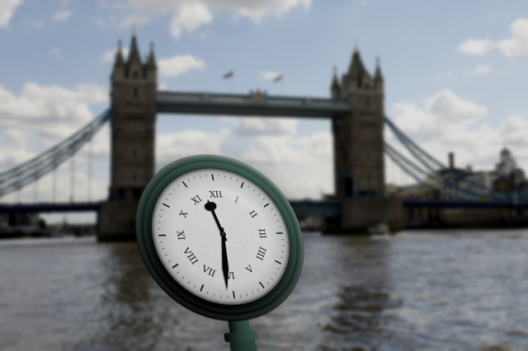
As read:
11,31
